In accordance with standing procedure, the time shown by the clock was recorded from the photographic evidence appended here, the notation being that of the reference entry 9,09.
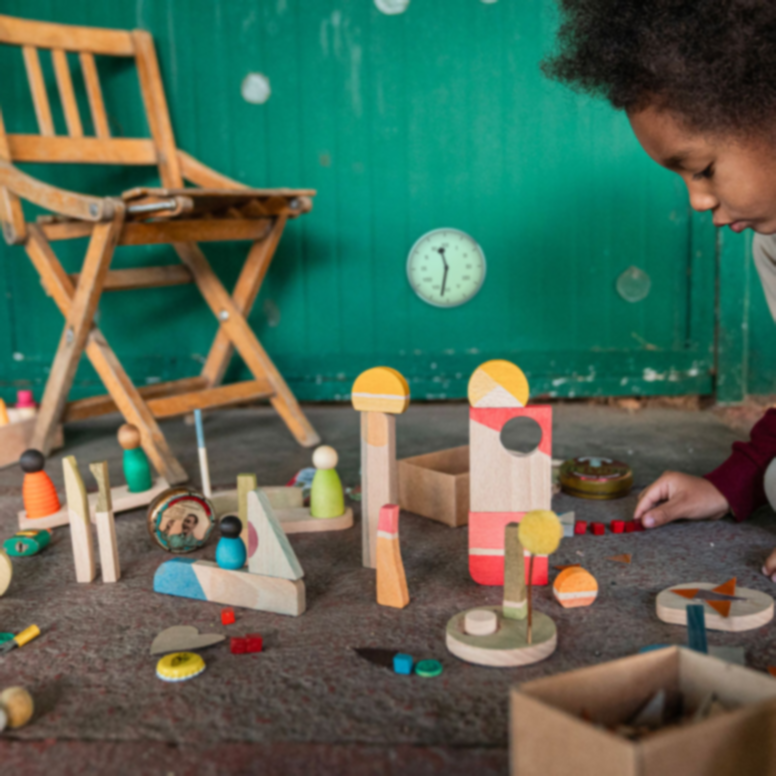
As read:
11,32
